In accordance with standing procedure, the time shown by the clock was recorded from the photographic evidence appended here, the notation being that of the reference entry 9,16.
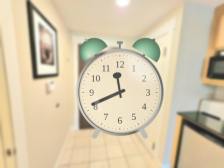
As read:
11,41
